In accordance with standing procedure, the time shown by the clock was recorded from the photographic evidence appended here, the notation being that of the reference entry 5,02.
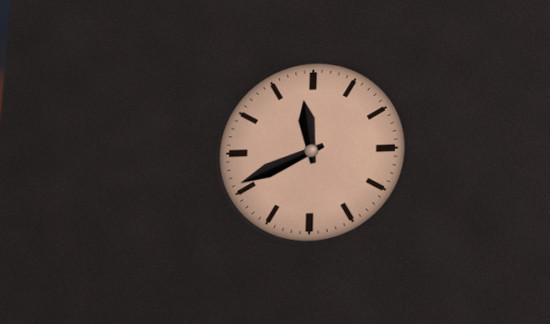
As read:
11,41
